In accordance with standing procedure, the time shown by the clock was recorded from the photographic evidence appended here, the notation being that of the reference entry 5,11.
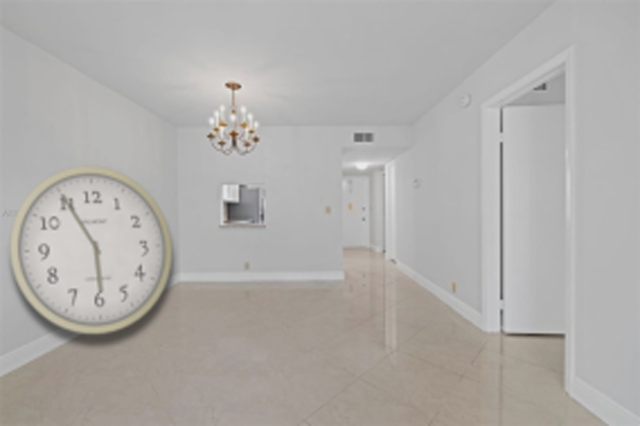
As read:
5,55
